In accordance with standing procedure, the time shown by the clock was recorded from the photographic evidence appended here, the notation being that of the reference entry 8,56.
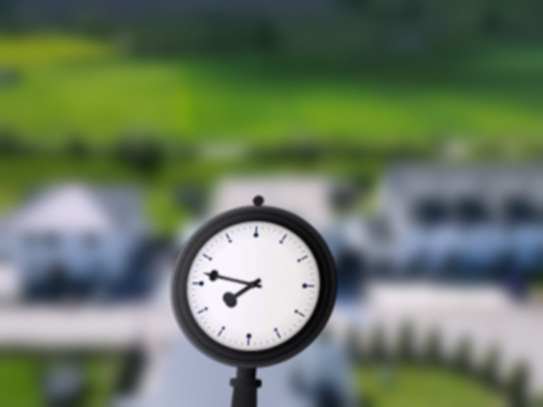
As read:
7,47
